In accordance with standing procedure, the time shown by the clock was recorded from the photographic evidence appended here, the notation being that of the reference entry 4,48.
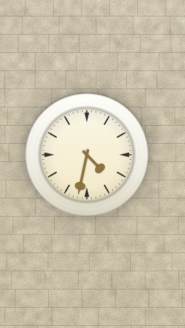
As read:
4,32
